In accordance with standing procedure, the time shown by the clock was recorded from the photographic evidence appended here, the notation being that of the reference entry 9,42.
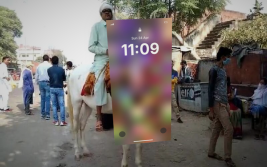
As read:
11,09
